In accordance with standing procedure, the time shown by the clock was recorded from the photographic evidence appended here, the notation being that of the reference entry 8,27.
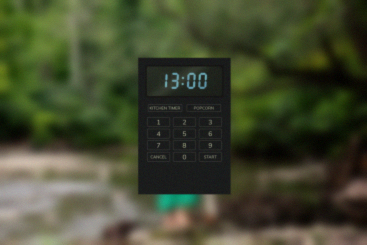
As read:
13,00
